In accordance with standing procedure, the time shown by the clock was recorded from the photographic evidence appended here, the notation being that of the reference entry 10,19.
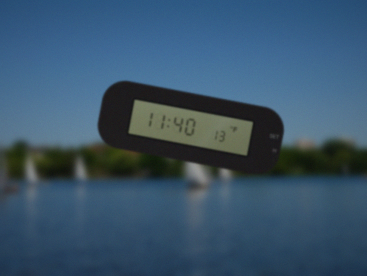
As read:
11,40
